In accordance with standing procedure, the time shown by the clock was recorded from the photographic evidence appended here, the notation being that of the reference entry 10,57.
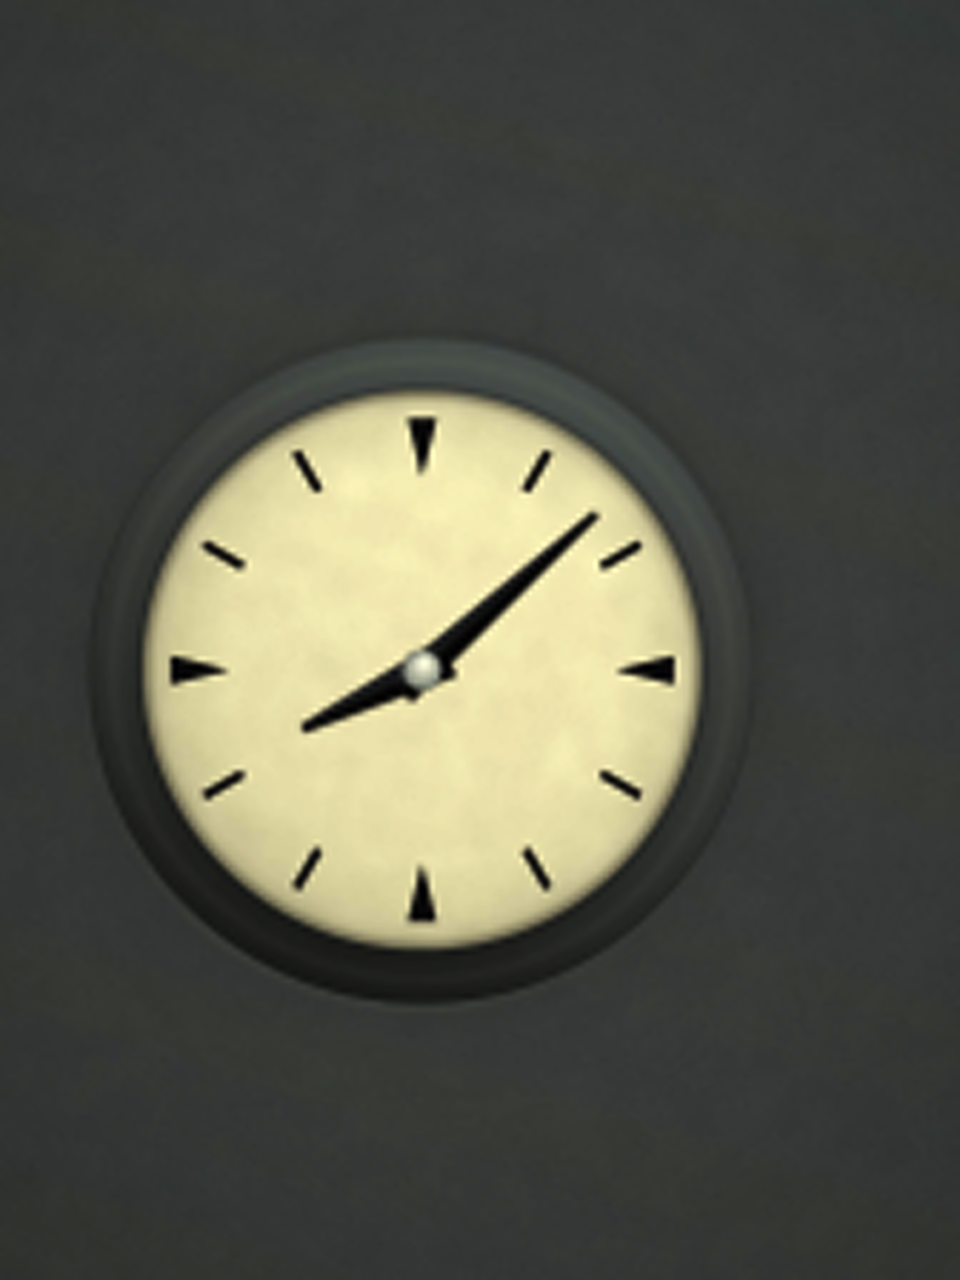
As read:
8,08
